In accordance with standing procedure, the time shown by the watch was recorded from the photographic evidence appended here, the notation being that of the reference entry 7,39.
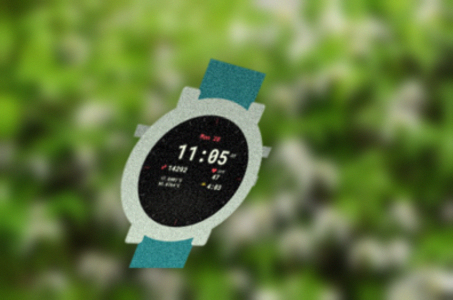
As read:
11,05
